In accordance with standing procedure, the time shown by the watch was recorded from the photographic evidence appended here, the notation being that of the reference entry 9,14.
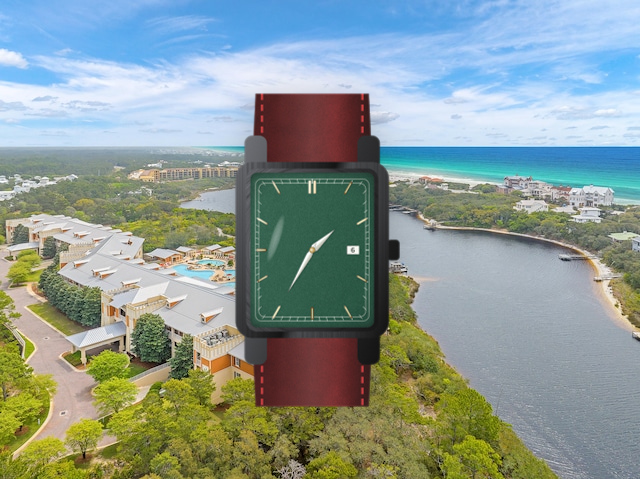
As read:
1,35
